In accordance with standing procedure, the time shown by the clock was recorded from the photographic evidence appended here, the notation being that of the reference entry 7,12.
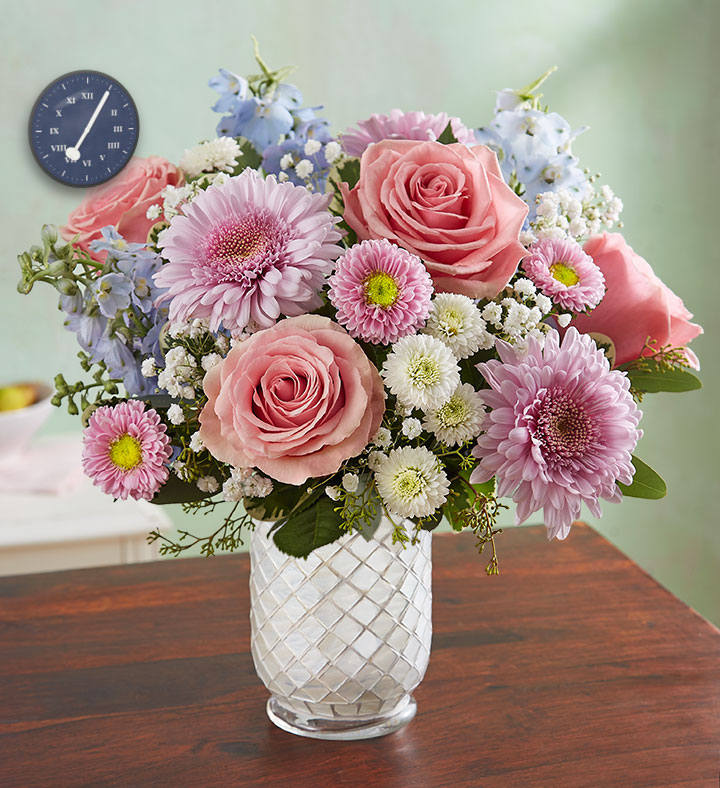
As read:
7,05
